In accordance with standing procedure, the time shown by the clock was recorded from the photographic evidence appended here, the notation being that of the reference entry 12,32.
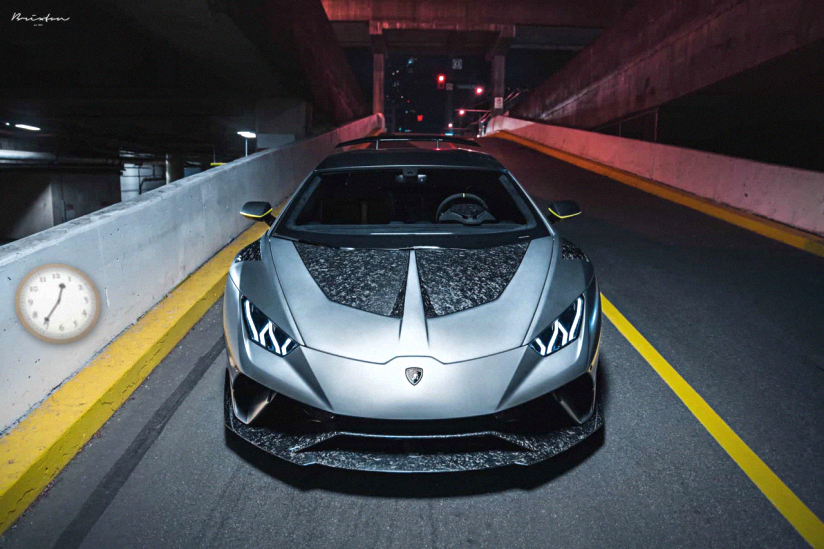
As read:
12,36
